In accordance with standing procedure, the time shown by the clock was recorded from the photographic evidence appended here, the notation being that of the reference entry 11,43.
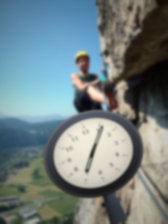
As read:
7,06
